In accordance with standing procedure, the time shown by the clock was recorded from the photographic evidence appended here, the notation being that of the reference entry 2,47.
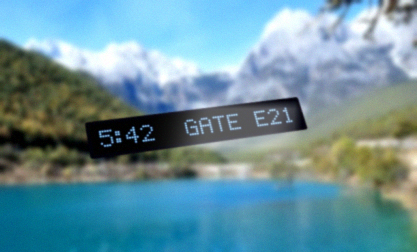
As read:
5,42
